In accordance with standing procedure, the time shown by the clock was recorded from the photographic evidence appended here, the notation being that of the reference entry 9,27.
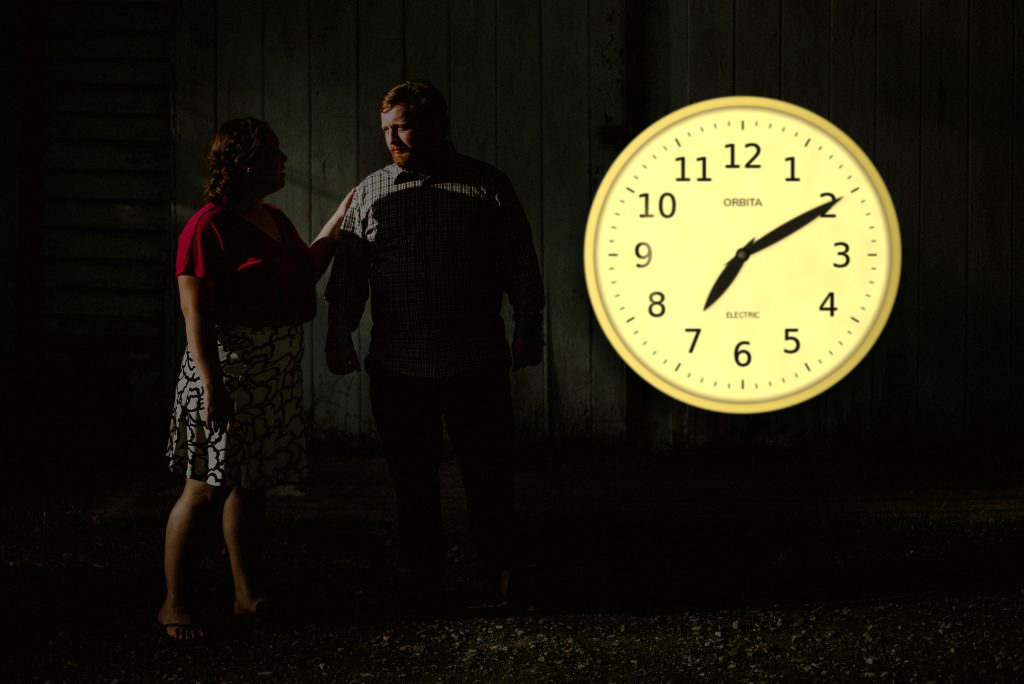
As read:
7,10
